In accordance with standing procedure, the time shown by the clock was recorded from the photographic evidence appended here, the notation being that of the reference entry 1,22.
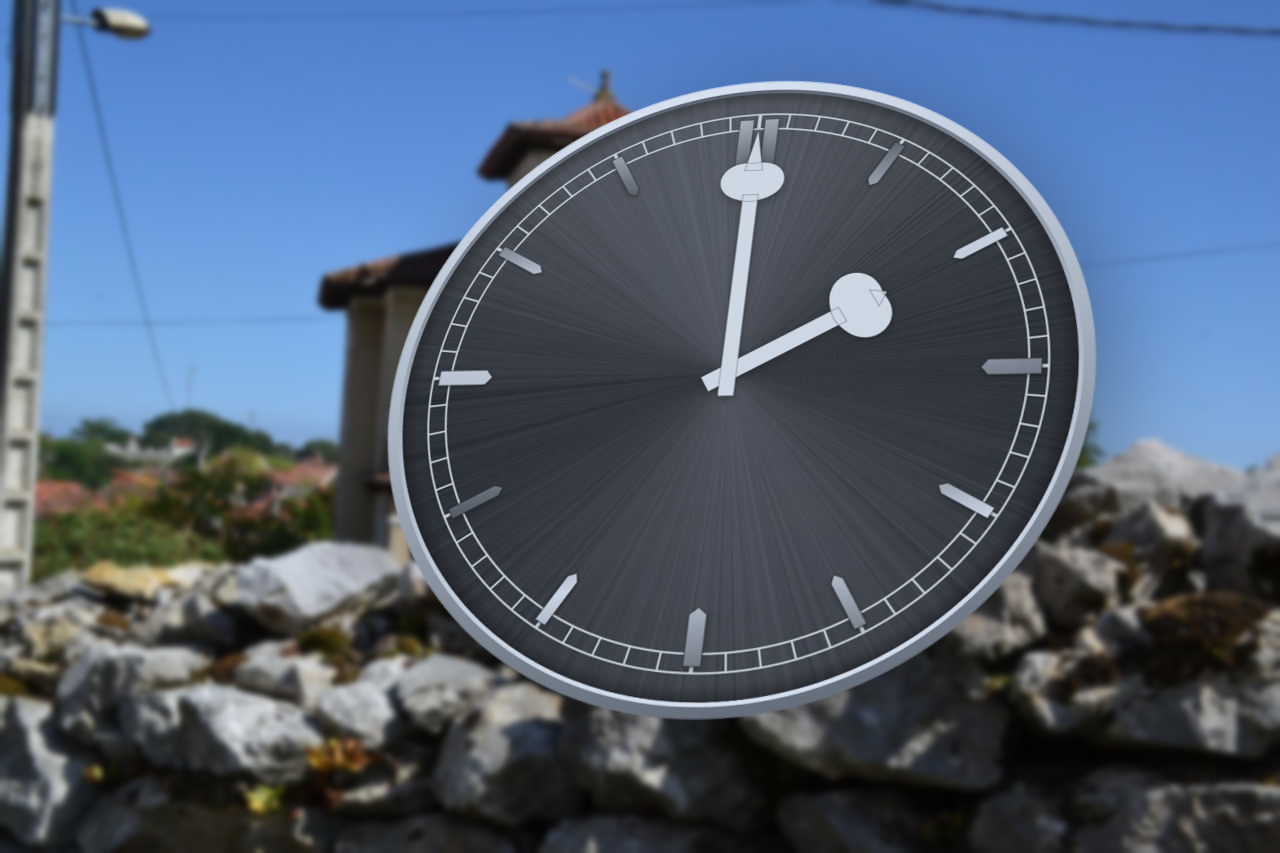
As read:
2,00
